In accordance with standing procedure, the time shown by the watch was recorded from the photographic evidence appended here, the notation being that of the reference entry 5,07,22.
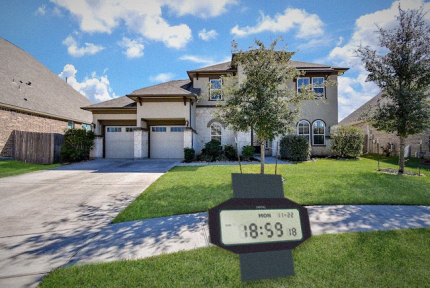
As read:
18,59,18
